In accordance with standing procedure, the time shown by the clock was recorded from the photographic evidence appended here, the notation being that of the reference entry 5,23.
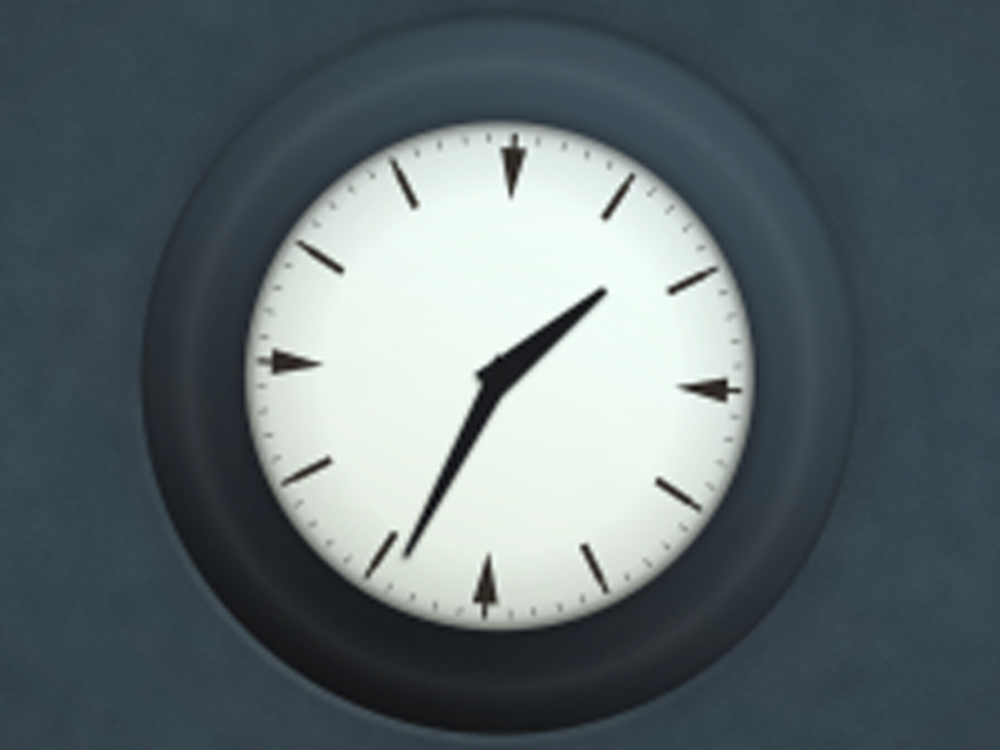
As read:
1,34
